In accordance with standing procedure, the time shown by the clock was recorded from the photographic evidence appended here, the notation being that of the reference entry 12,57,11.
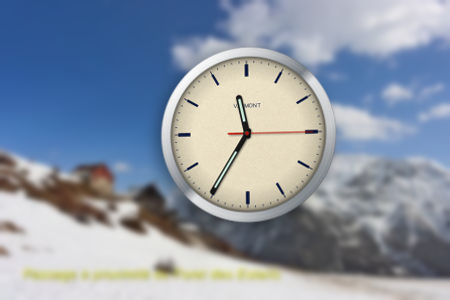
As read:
11,35,15
